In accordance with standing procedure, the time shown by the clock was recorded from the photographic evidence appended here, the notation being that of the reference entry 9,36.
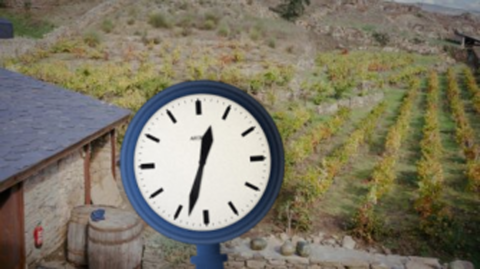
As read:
12,33
